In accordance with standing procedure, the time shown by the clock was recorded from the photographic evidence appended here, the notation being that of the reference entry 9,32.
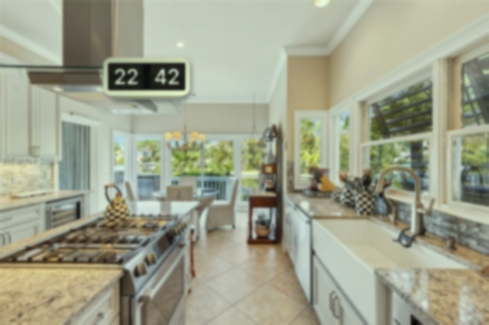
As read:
22,42
